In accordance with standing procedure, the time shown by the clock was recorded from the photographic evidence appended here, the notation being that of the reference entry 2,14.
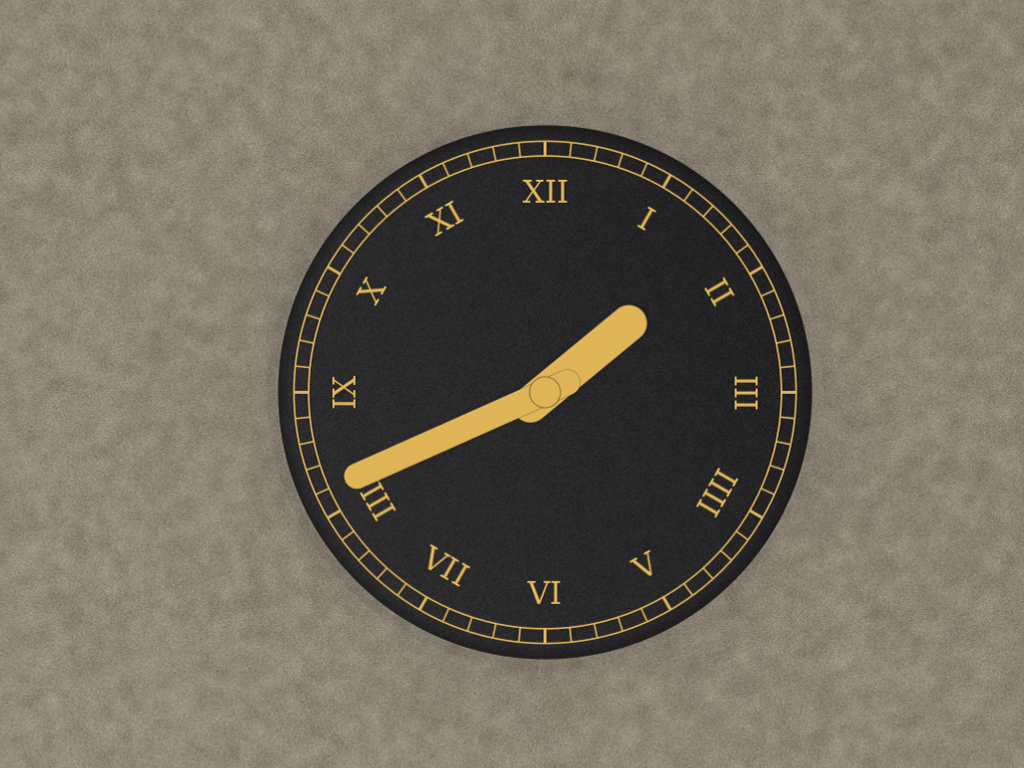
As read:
1,41
